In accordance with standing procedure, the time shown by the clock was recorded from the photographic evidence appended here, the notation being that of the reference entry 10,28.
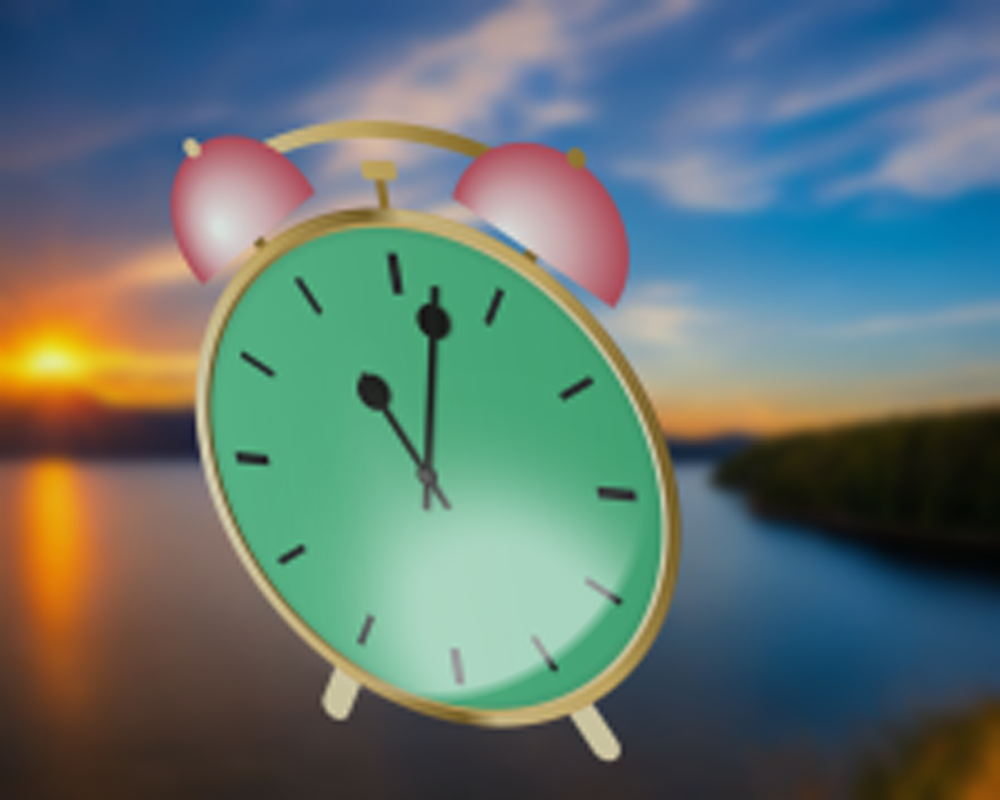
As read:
11,02
